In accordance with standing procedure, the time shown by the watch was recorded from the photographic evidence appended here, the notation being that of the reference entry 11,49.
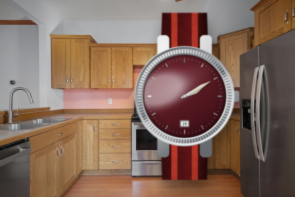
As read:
2,10
